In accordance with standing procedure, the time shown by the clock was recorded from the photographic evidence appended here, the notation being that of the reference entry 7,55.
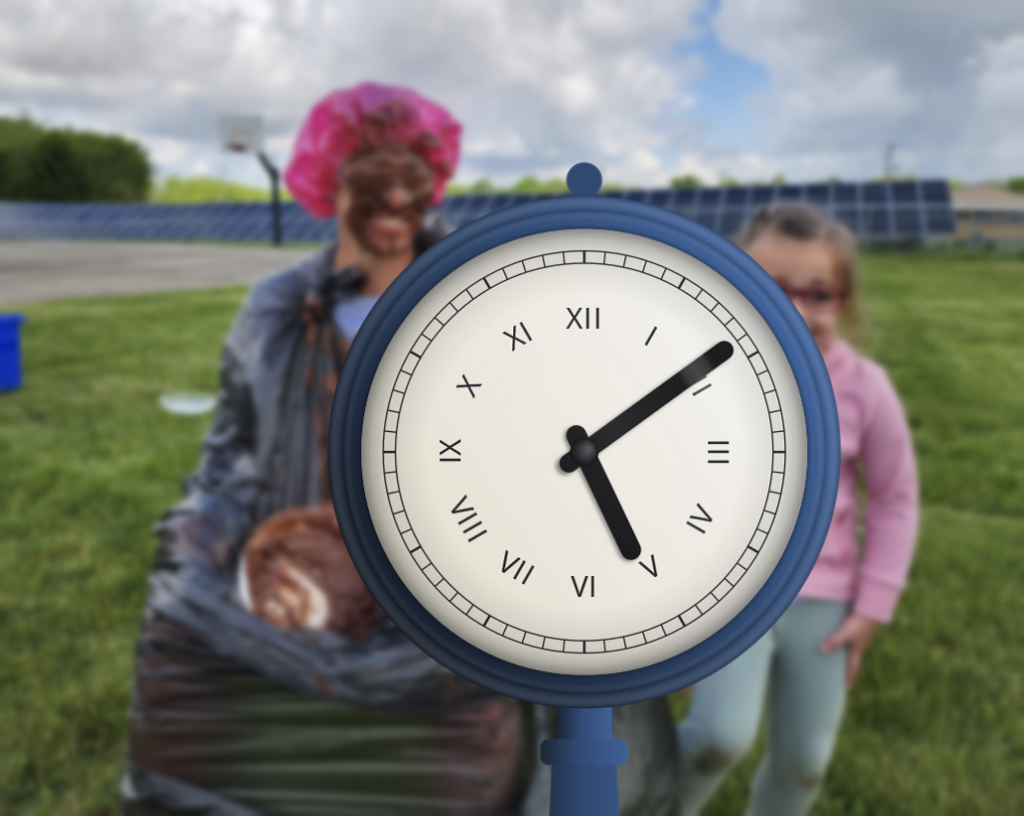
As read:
5,09
